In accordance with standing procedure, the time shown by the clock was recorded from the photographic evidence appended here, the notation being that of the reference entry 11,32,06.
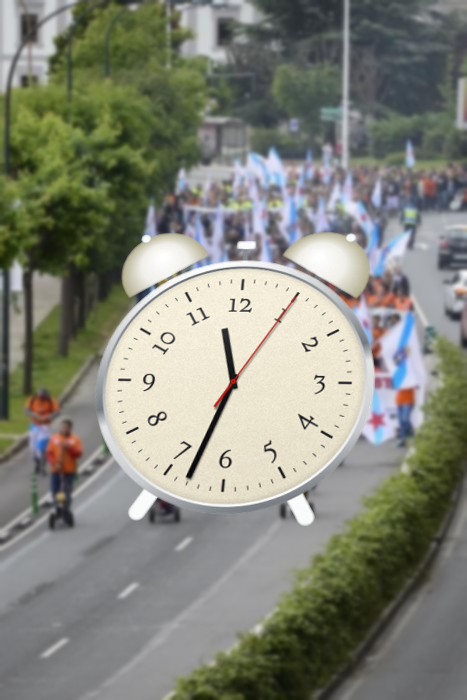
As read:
11,33,05
